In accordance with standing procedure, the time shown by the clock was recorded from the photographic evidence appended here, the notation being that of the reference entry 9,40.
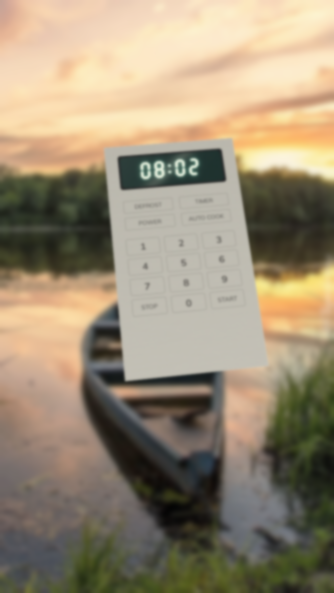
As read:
8,02
